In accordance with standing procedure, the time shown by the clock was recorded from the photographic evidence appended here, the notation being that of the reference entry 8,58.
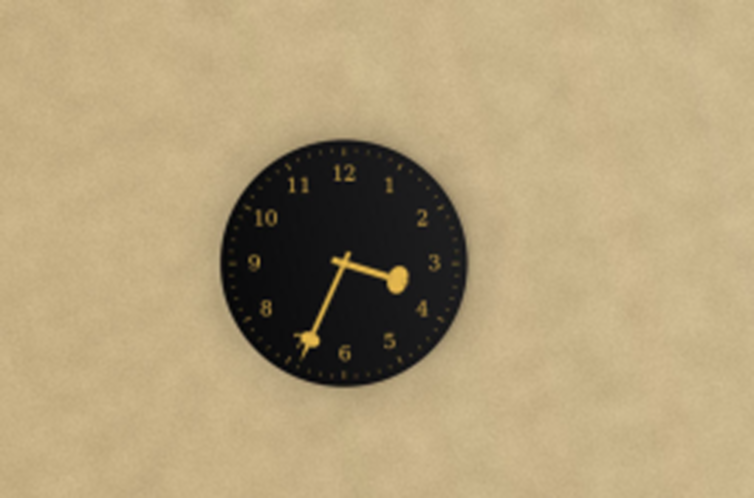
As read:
3,34
